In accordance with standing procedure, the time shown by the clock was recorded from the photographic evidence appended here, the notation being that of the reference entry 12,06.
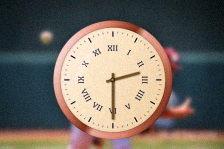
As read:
2,30
